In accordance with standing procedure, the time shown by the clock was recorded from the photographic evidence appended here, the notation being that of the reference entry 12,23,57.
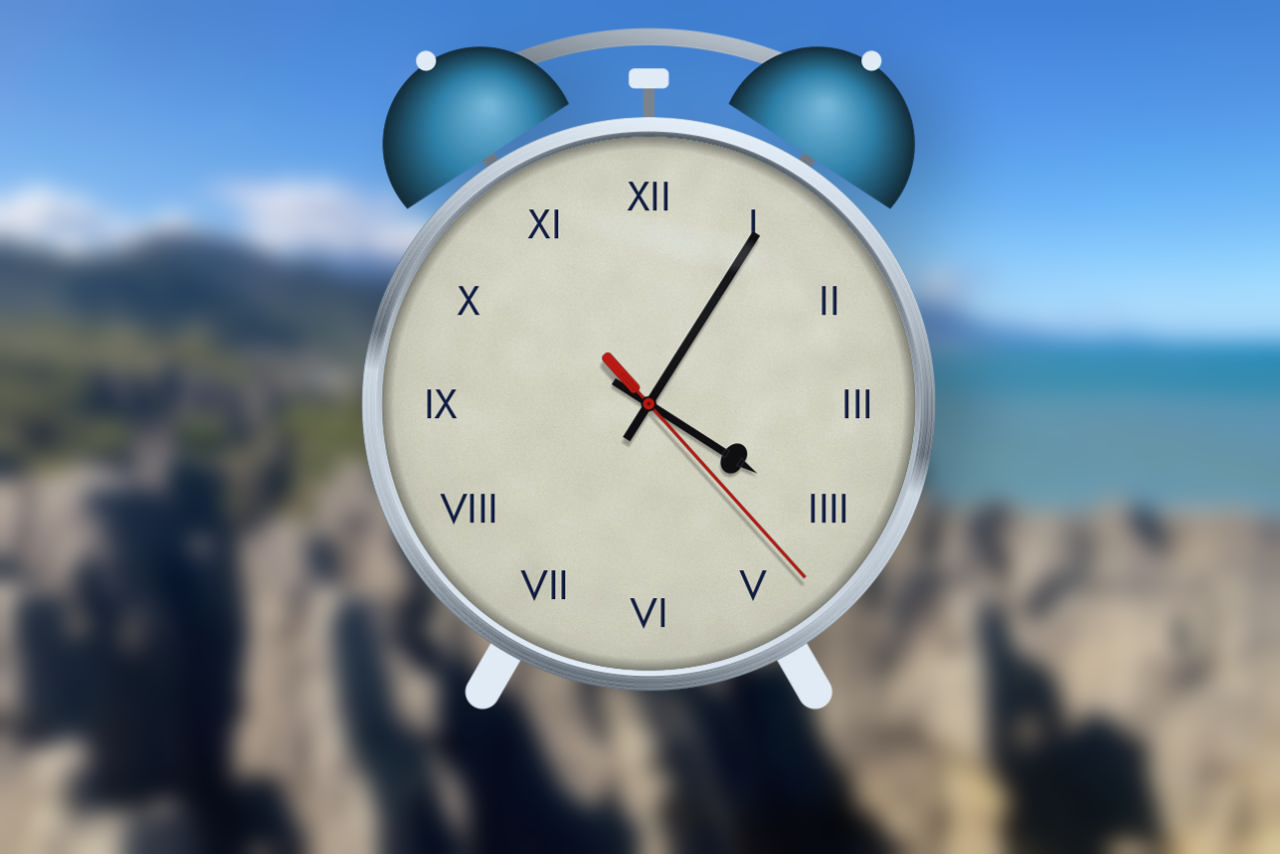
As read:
4,05,23
